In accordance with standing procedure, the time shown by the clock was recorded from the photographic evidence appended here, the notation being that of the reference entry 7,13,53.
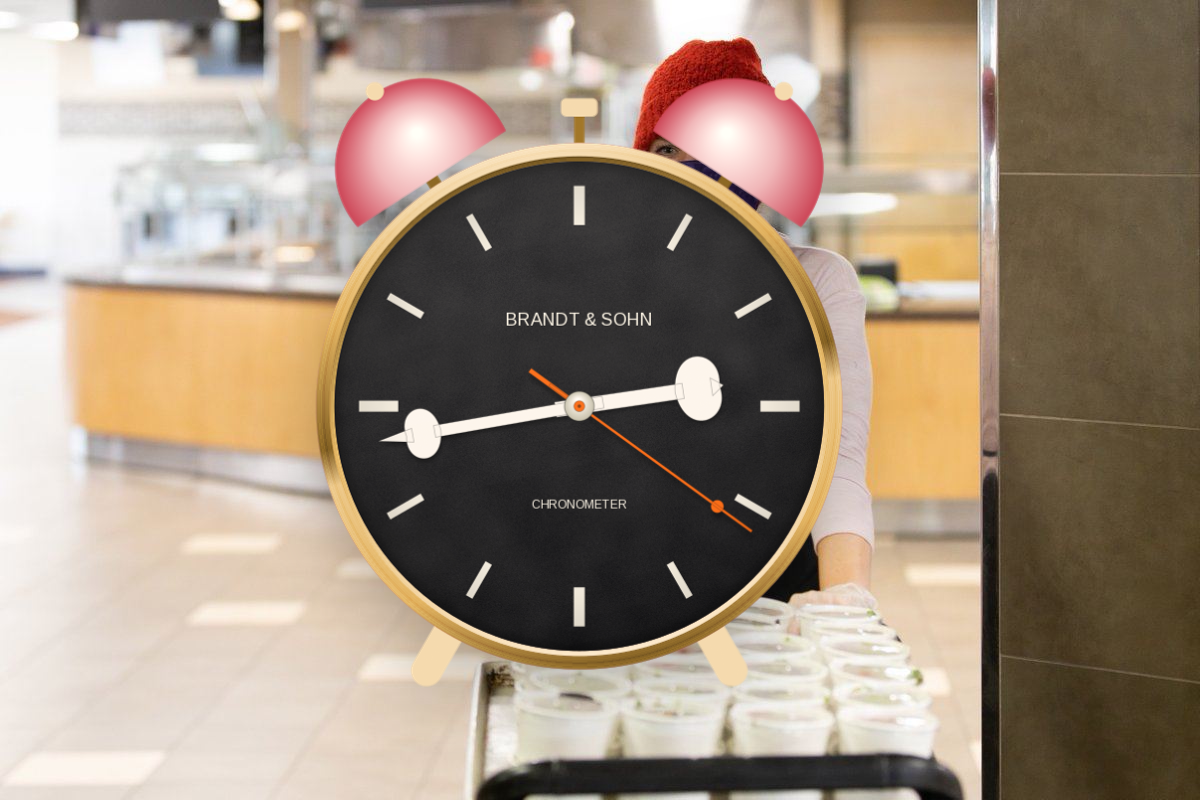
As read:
2,43,21
